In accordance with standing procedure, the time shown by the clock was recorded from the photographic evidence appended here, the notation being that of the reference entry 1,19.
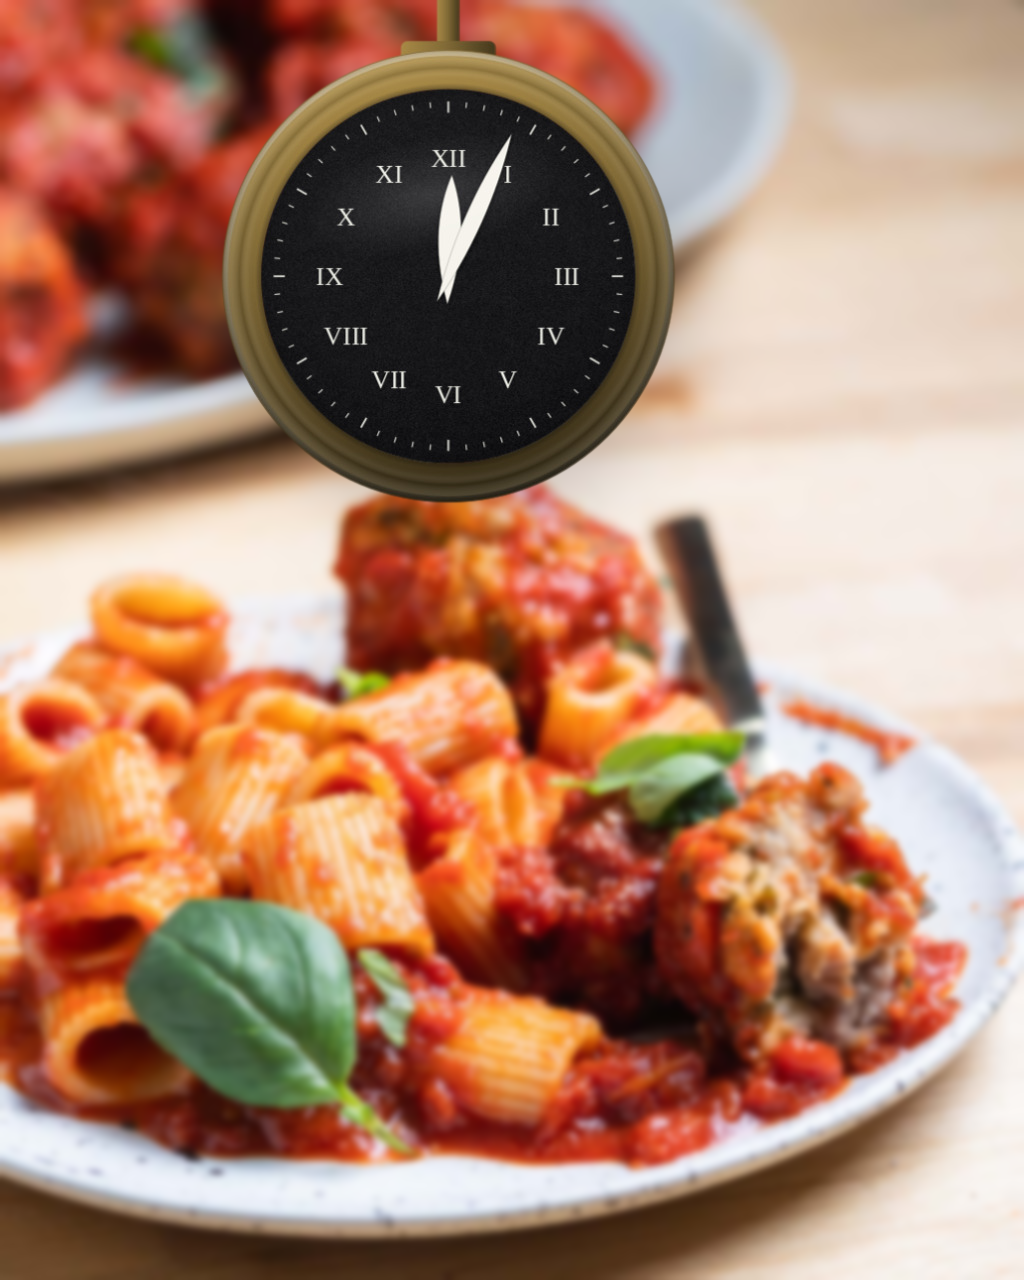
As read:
12,04
